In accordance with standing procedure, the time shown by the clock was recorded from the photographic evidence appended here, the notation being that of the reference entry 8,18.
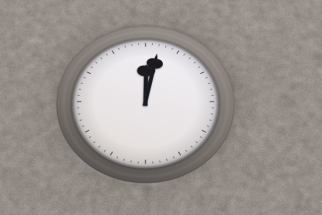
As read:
12,02
